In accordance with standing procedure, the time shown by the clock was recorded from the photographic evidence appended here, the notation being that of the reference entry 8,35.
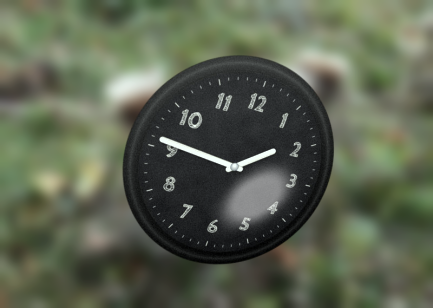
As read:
1,46
